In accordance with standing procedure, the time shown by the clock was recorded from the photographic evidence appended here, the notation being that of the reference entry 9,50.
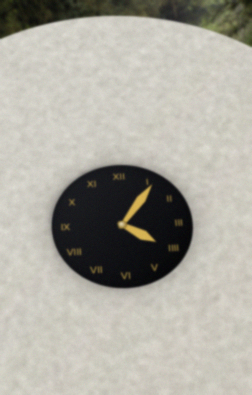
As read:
4,06
